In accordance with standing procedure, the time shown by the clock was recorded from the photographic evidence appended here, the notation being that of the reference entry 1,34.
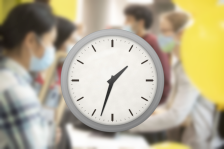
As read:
1,33
